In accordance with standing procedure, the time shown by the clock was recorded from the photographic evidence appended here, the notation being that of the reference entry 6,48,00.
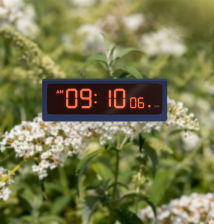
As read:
9,10,06
